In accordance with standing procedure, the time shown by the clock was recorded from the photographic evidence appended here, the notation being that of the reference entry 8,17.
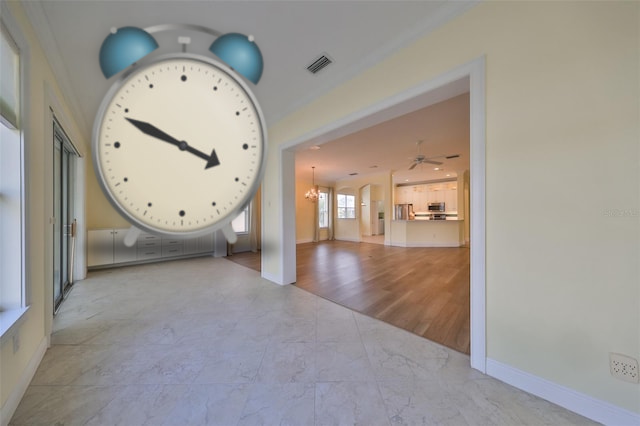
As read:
3,49
